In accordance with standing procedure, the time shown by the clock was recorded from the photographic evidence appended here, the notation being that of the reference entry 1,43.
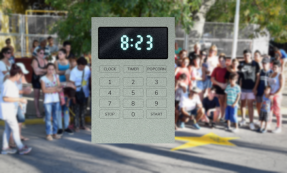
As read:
8,23
